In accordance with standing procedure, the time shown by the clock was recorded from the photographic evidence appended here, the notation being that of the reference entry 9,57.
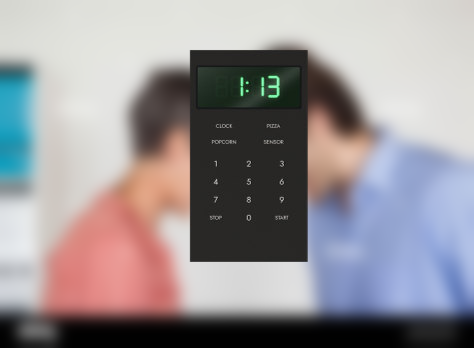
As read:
1,13
